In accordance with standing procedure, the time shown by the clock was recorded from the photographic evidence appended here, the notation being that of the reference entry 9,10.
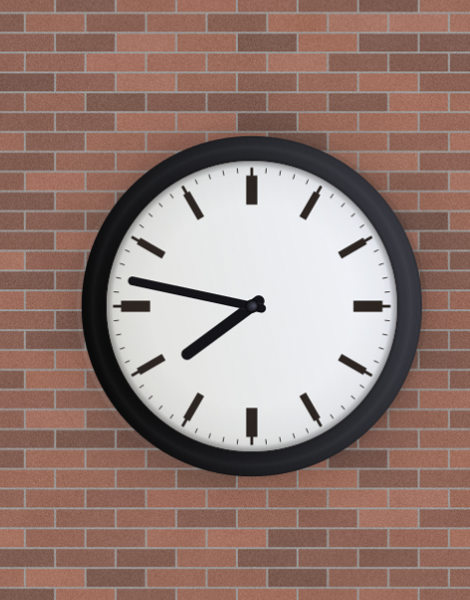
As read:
7,47
